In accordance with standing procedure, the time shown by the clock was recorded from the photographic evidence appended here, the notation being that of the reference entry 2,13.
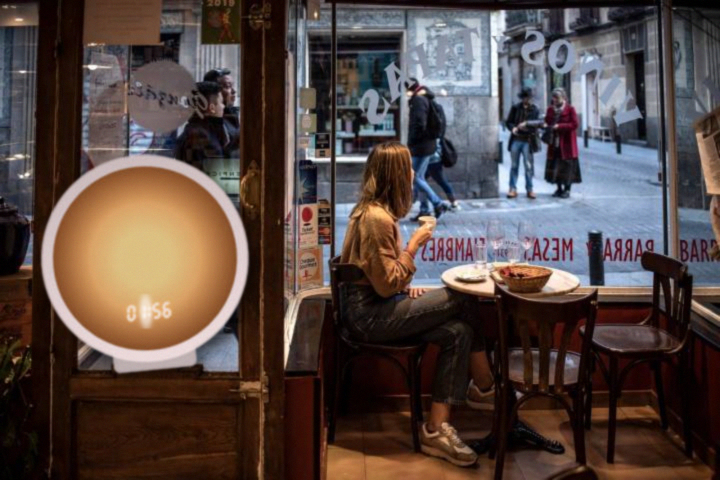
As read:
1,56
